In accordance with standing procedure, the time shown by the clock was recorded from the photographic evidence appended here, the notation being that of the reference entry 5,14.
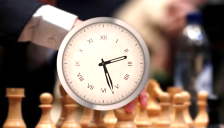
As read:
2,27
